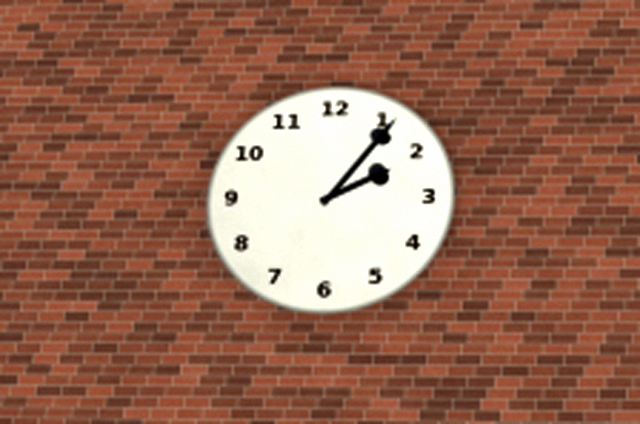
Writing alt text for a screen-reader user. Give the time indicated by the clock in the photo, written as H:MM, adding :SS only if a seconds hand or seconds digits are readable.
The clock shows 2:06
